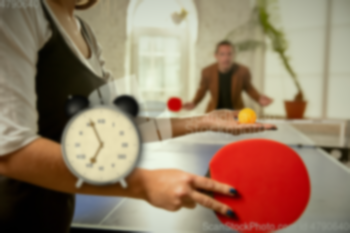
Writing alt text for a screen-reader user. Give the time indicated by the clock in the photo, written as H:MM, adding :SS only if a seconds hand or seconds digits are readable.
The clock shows 6:56
